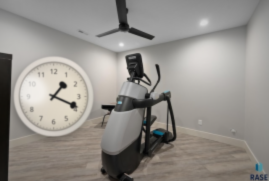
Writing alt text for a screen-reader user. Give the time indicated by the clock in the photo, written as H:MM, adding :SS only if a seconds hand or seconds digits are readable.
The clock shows 1:19
